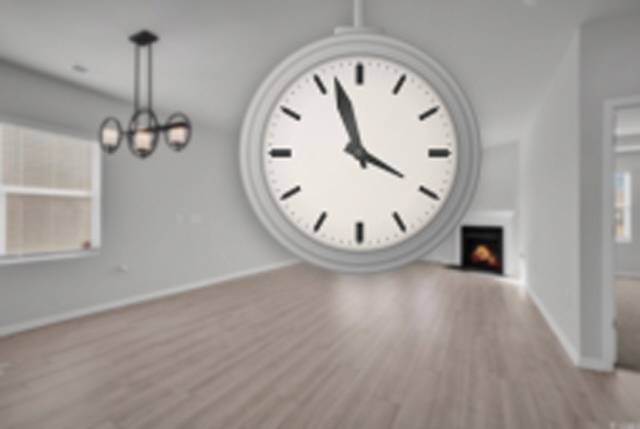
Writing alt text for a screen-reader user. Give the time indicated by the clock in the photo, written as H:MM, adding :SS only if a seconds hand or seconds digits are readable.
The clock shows 3:57
